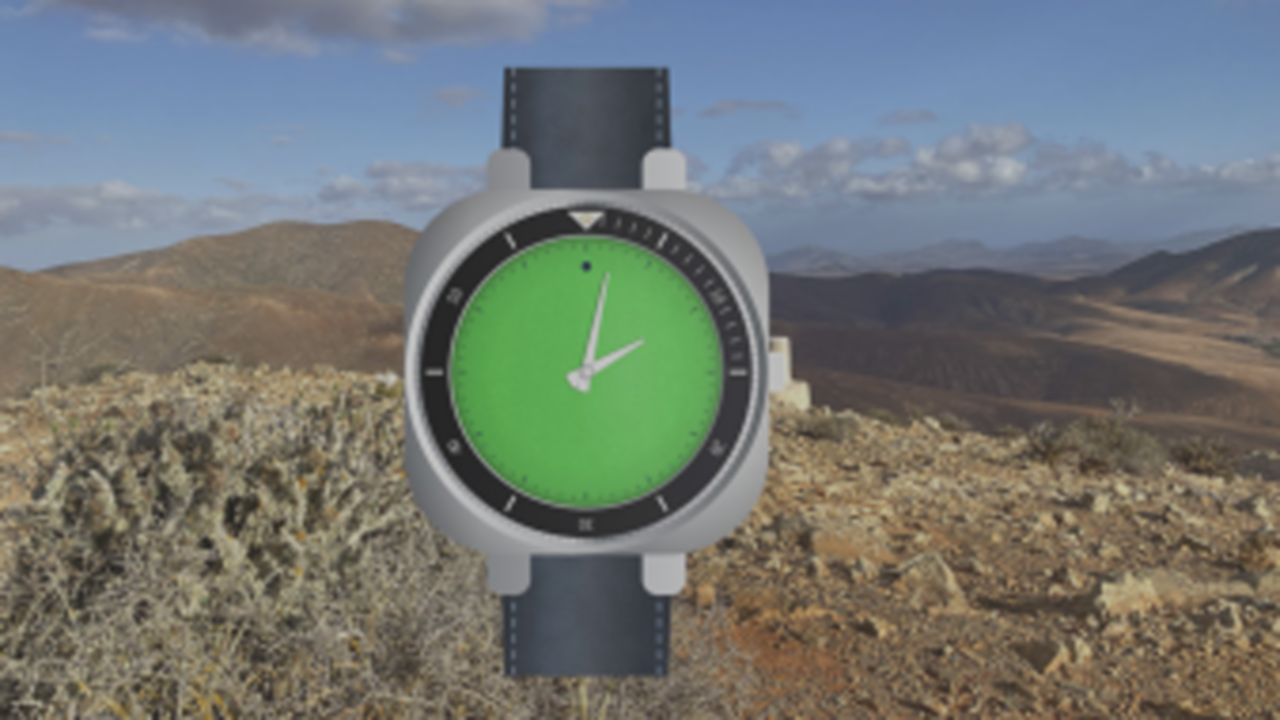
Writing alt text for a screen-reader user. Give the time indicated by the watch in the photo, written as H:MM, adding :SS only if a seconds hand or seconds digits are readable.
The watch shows 2:02
